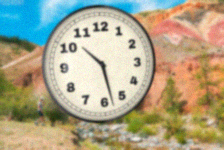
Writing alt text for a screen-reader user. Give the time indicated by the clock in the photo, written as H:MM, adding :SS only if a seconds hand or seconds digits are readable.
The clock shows 10:28
